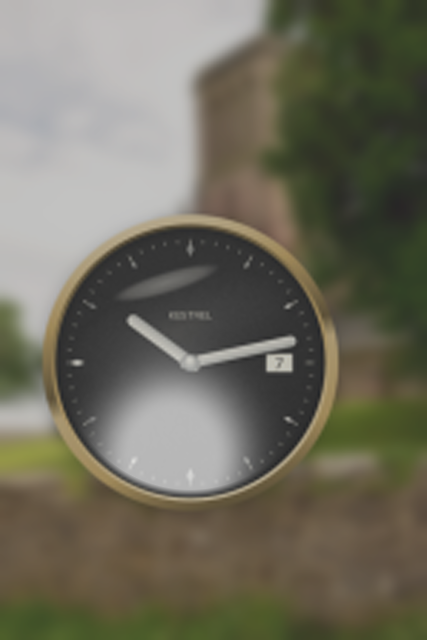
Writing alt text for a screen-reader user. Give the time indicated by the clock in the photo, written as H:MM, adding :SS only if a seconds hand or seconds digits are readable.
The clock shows 10:13
